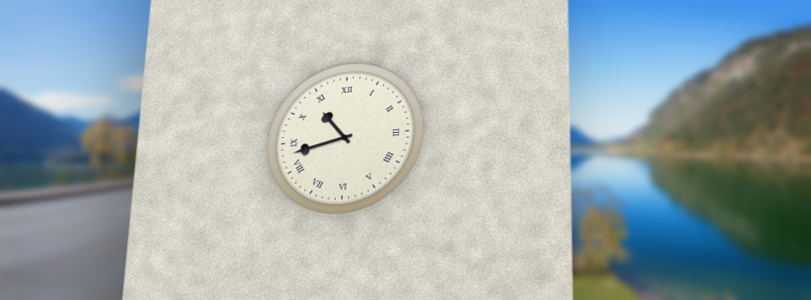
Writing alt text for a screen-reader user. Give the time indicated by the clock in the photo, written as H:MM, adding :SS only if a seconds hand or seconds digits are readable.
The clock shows 10:43
